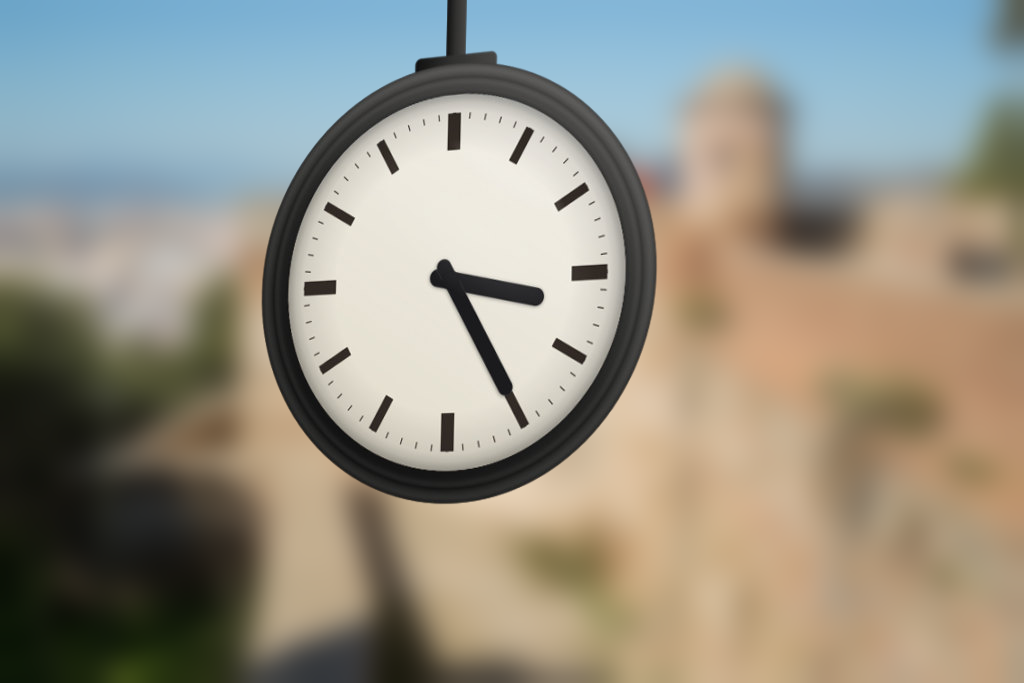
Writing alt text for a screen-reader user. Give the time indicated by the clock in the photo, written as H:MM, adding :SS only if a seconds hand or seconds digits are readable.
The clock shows 3:25
